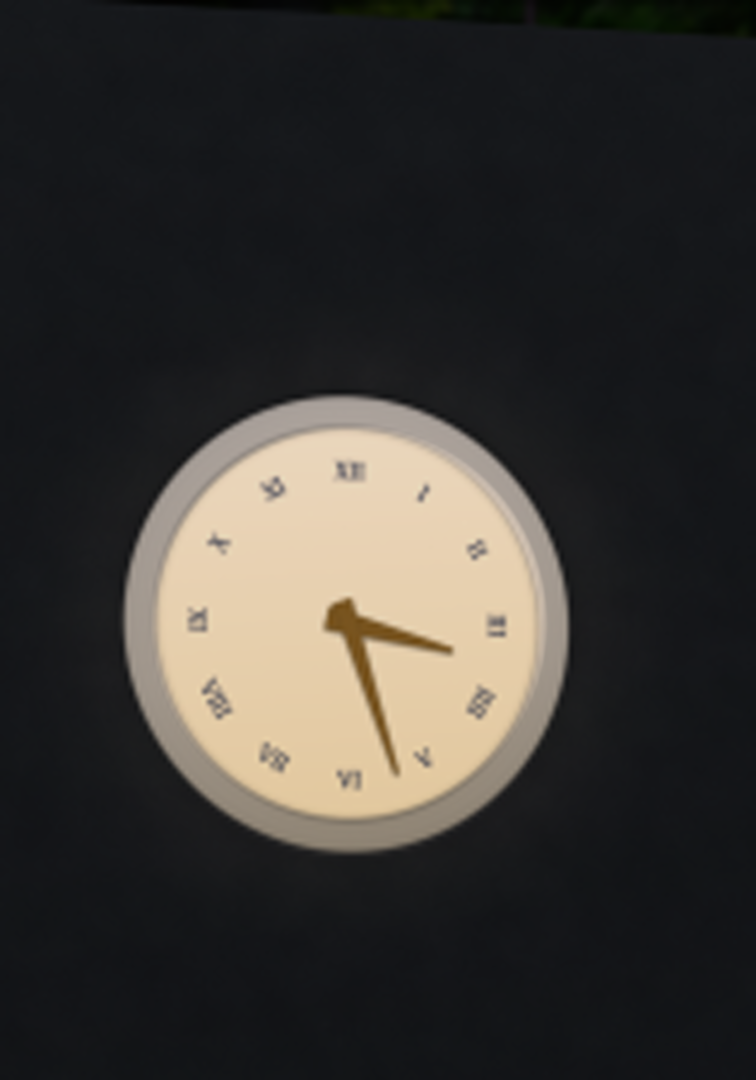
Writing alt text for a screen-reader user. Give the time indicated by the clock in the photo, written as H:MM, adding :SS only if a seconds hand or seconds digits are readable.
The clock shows 3:27
